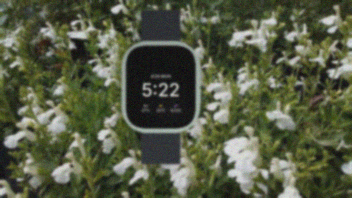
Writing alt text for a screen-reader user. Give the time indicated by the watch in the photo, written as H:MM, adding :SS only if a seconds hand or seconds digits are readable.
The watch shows 5:22
